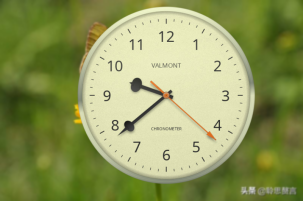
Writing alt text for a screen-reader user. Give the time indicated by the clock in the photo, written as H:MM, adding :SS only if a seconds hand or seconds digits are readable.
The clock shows 9:38:22
